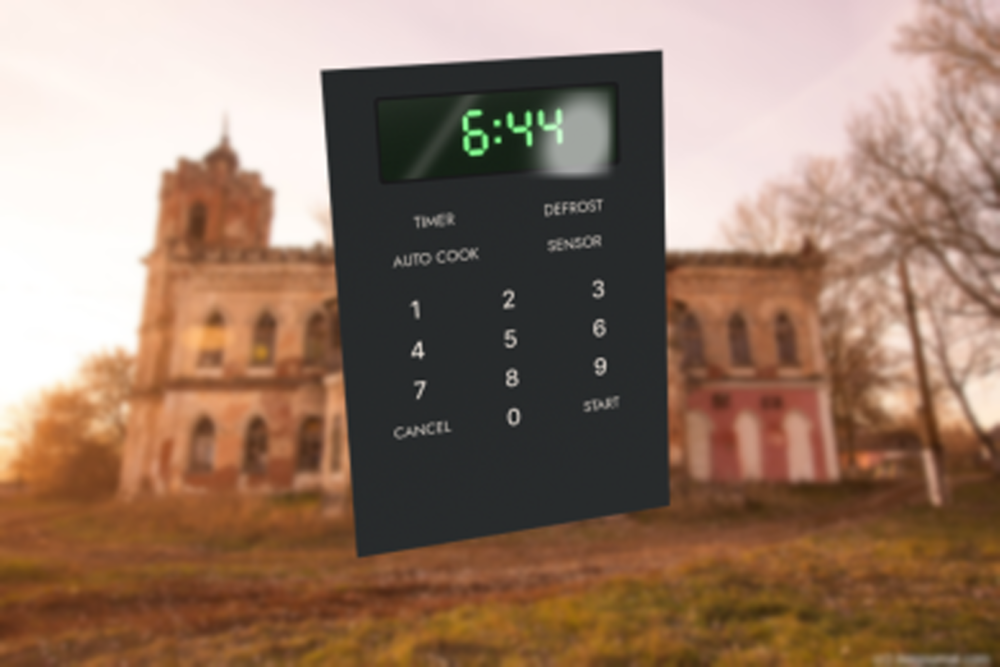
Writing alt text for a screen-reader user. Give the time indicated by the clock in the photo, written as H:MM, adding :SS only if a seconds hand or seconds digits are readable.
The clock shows 6:44
